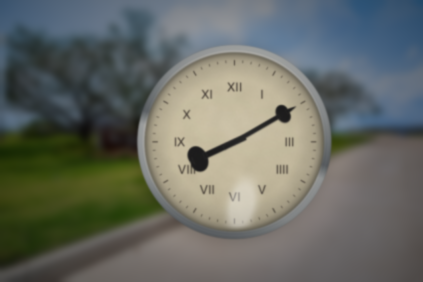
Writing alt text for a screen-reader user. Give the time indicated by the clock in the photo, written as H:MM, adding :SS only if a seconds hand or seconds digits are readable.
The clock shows 8:10
